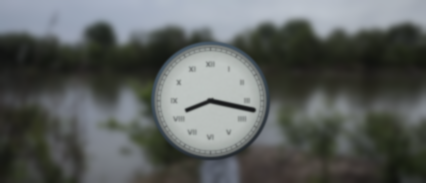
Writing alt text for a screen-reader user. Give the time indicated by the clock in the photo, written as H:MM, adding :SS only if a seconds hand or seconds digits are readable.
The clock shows 8:17
